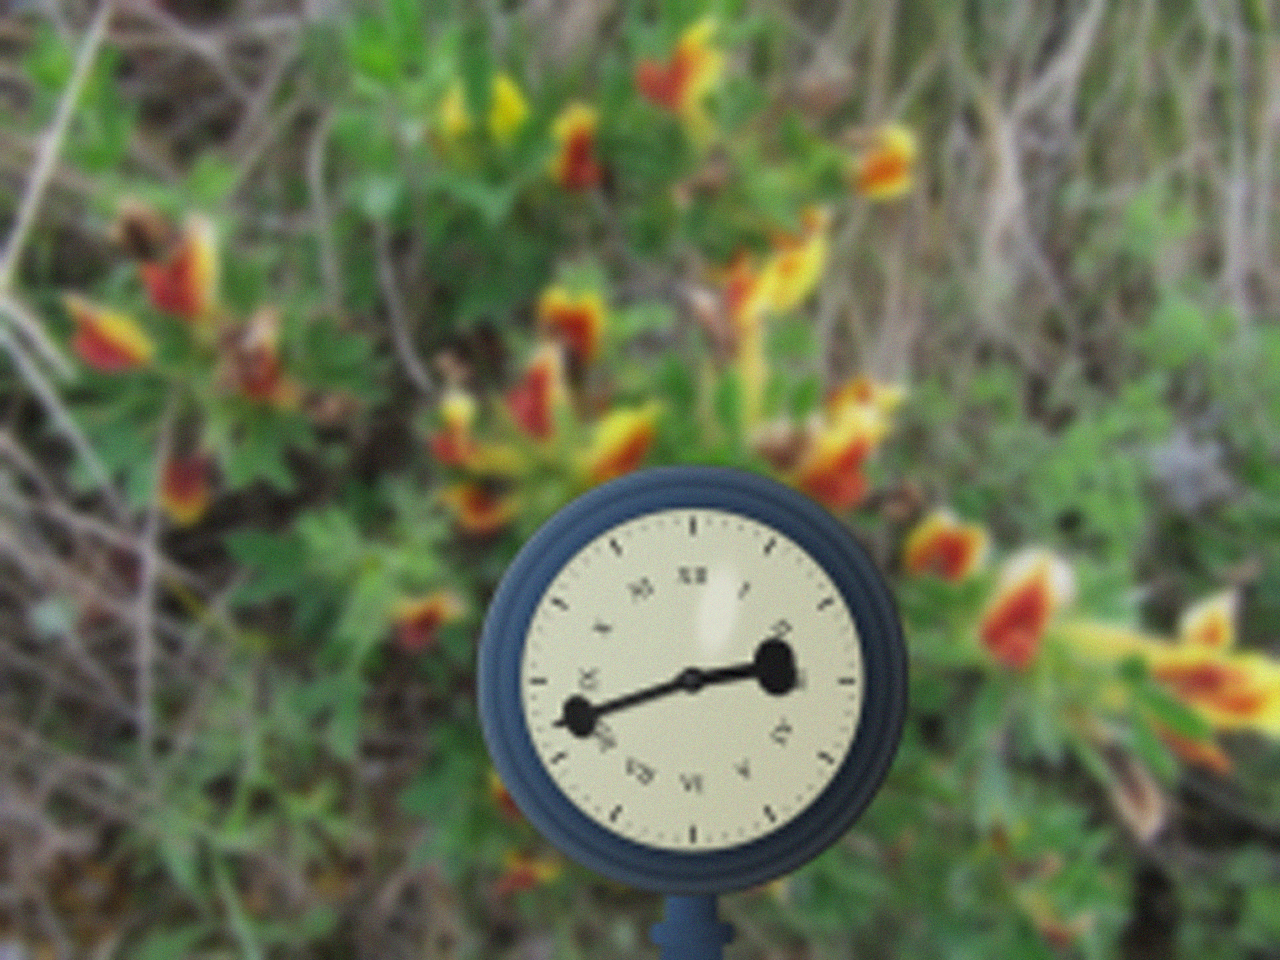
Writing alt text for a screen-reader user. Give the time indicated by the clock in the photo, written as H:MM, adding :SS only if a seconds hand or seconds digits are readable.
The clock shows 2:42
